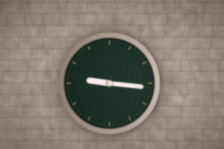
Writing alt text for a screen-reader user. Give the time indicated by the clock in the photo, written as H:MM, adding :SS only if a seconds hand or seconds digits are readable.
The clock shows 9:16
